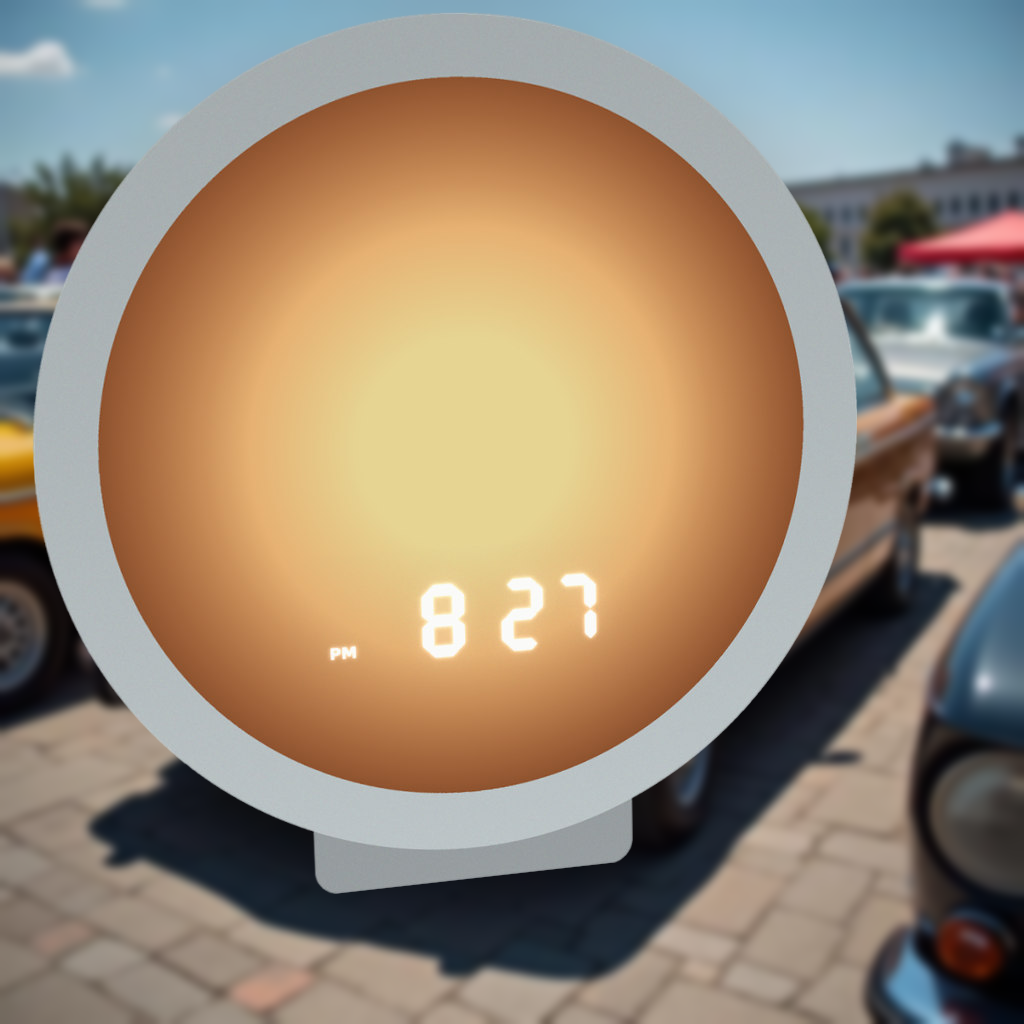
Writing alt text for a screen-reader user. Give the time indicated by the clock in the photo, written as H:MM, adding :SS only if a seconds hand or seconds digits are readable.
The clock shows 8:27
